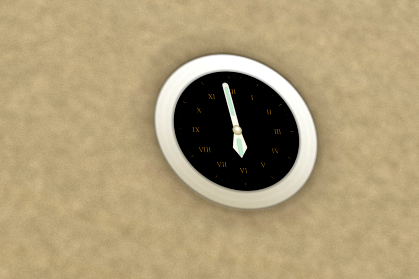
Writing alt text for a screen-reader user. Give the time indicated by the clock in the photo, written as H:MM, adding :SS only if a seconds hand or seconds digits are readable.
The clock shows 5:59
